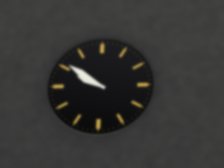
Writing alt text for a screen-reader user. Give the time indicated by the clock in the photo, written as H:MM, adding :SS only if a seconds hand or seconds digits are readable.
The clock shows 9:51
